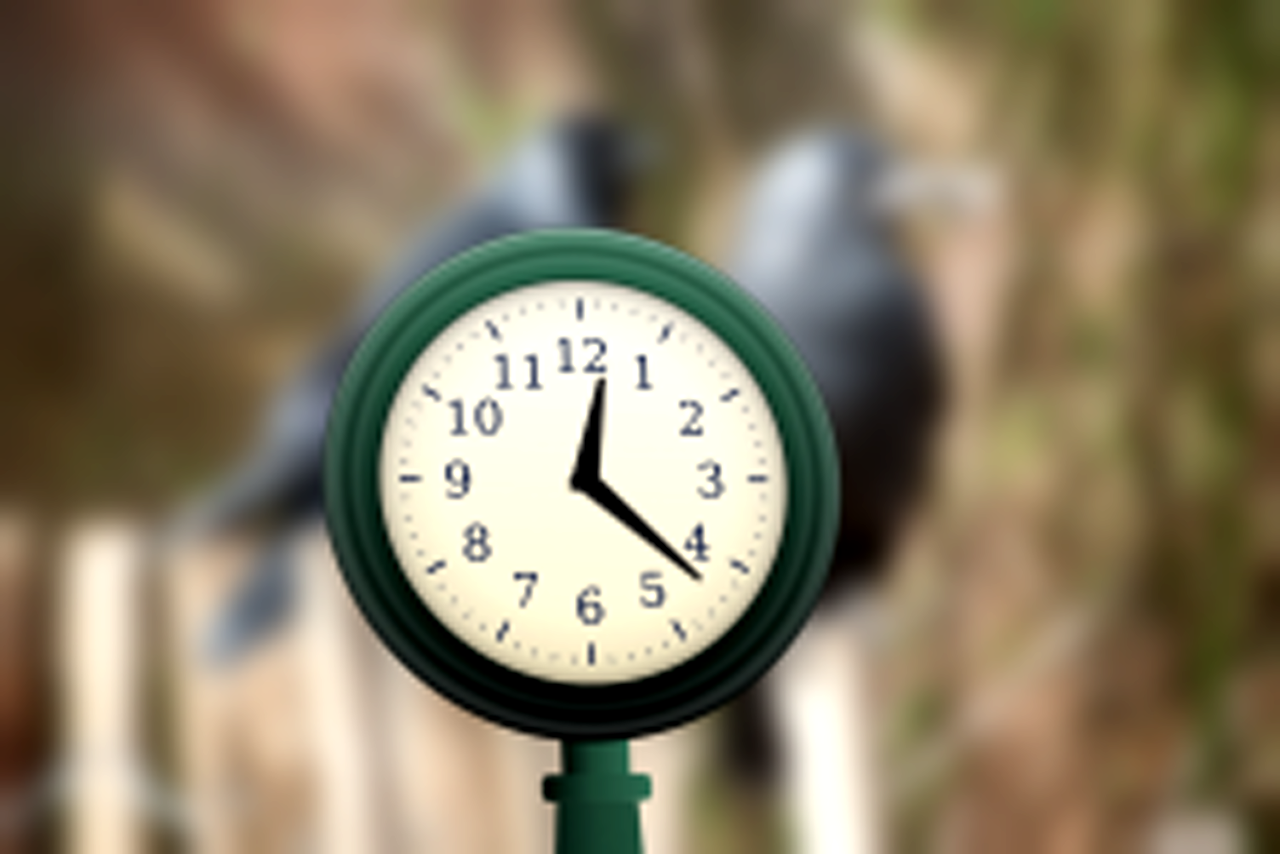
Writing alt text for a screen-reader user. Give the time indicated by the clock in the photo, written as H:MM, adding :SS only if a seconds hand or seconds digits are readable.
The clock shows 12:22
